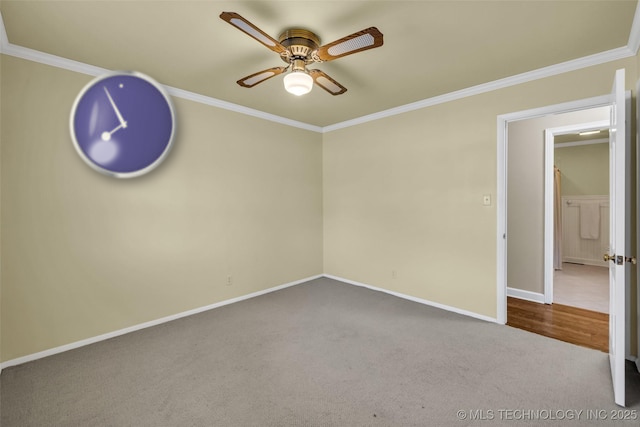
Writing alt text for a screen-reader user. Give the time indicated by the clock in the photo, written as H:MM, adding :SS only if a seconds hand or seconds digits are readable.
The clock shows 7:56
